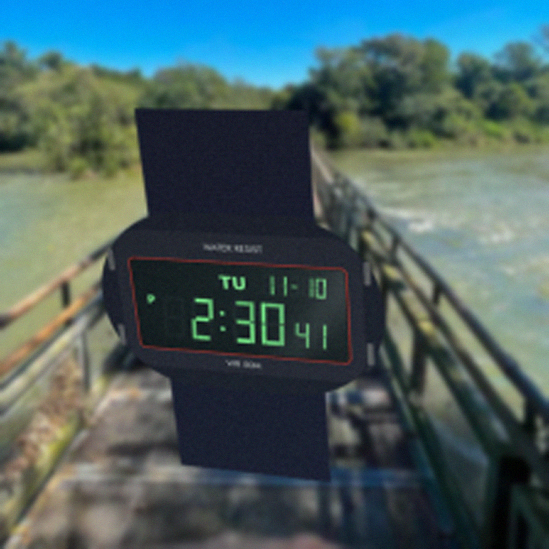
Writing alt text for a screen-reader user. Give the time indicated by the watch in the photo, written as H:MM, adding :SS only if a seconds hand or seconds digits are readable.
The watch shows 2:30:41
